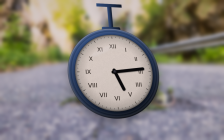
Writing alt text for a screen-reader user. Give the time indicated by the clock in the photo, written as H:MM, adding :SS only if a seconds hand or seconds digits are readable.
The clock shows 5:14
